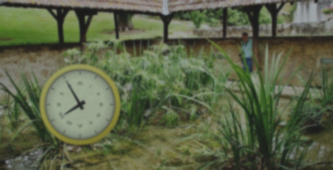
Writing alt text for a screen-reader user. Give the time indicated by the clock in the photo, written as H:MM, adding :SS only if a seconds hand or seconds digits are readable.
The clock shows 7:55
